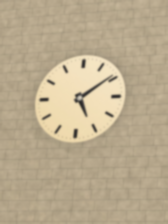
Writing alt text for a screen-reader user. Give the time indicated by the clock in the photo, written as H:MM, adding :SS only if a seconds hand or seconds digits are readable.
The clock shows 5:09
